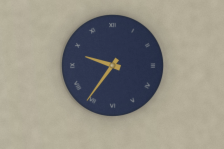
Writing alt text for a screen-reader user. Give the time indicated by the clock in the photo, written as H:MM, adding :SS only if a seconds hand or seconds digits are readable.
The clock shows 9:36
